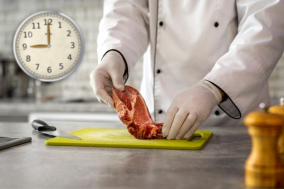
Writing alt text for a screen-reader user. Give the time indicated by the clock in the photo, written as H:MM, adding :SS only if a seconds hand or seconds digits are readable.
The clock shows 9:00
